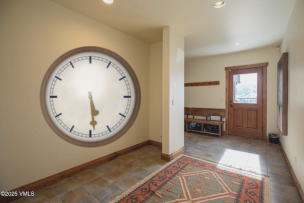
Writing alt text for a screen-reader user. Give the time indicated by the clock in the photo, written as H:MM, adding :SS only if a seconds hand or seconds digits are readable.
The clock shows 5:29
